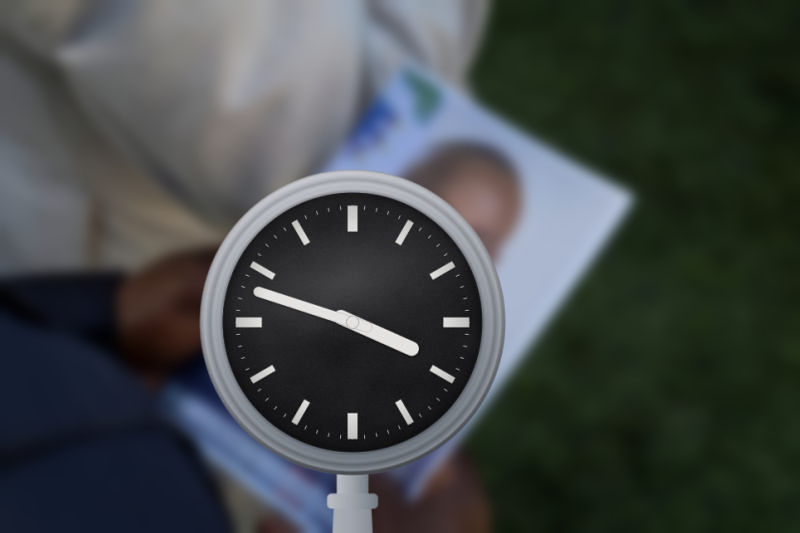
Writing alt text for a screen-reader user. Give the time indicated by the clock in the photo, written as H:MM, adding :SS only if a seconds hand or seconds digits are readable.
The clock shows 3:48
